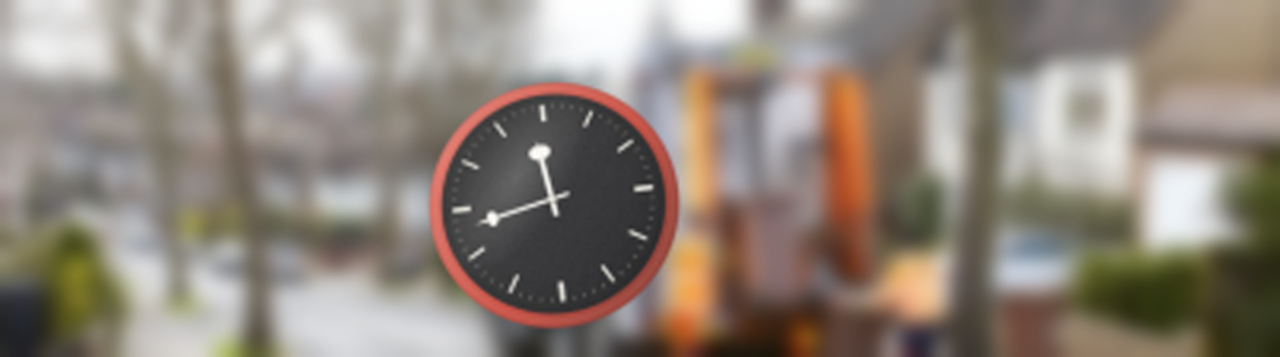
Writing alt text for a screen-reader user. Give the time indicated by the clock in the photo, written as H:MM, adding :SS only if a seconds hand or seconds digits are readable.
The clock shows 11:43
